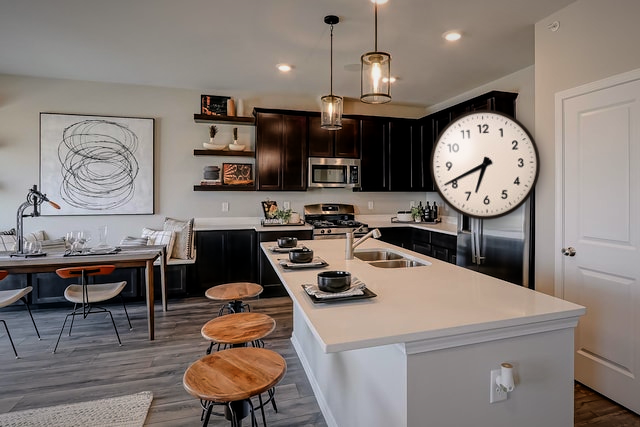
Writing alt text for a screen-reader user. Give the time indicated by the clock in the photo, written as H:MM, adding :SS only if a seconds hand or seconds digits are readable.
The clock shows 6:41
